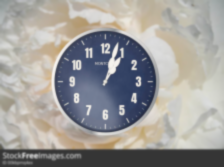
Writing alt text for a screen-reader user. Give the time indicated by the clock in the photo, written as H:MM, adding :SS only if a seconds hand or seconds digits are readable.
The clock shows 1:03
